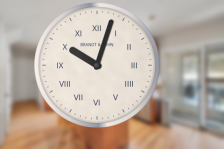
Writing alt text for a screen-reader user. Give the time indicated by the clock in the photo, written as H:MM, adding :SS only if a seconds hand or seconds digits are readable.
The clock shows 10:03
